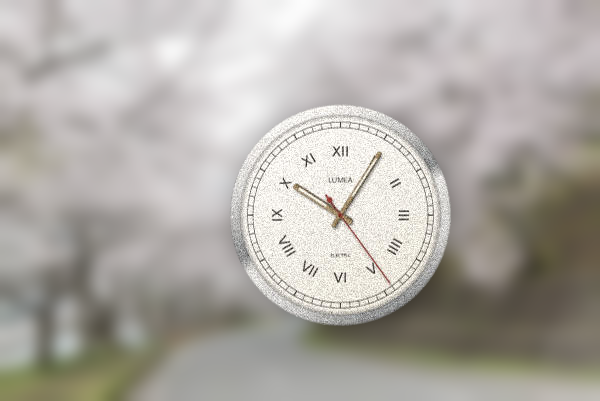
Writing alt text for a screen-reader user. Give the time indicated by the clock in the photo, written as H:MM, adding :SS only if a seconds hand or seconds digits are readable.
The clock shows 10:05:24
